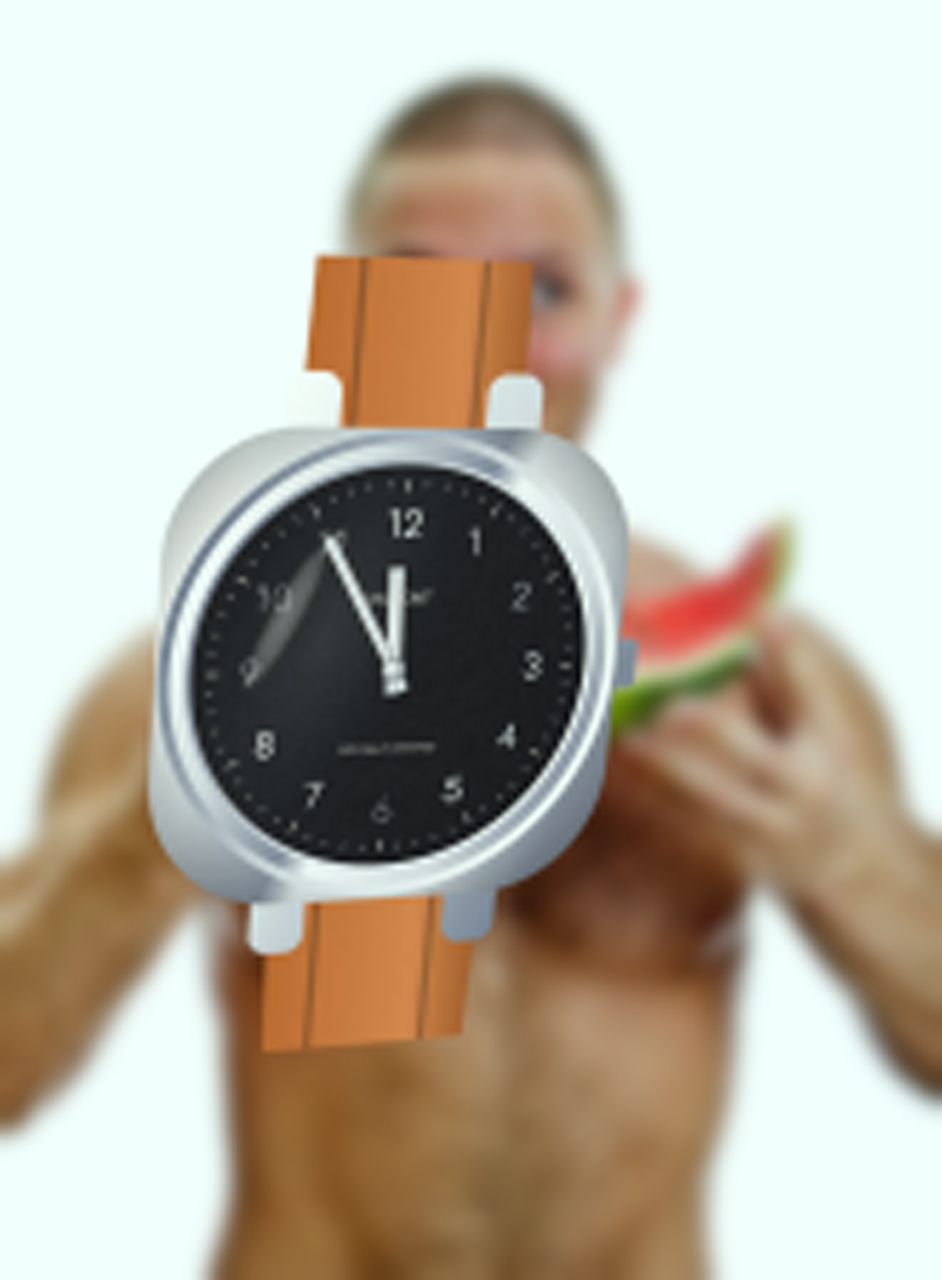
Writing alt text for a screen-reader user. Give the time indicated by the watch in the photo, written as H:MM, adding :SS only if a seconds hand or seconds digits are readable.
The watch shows 11:55
